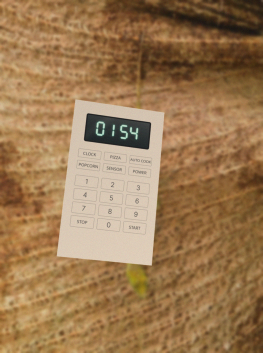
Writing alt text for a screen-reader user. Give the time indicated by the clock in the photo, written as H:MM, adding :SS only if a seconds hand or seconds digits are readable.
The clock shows 1:54
